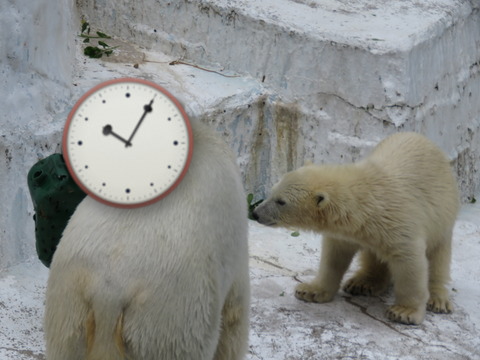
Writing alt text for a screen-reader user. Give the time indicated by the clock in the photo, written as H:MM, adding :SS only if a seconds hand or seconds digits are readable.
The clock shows 10:05
